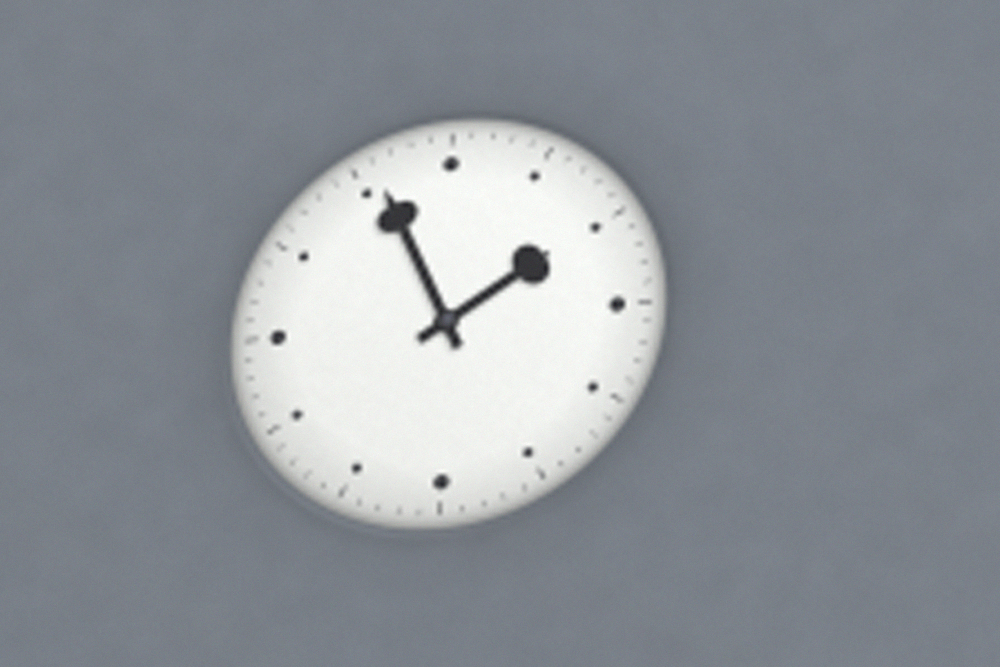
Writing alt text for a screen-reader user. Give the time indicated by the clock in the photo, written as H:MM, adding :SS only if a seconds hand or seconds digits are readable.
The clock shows 1:56
